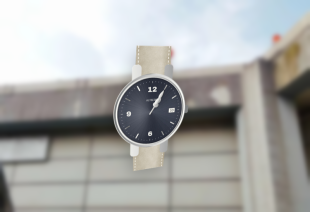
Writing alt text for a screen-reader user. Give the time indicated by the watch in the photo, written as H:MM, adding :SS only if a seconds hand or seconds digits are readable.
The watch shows 1:05
